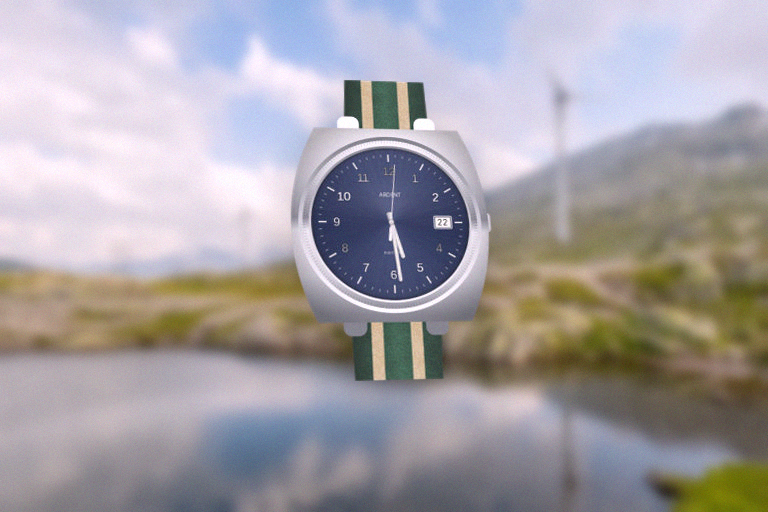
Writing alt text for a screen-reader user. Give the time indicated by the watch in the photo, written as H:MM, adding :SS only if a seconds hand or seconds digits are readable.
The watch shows 5:29:01
